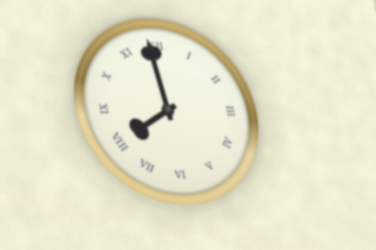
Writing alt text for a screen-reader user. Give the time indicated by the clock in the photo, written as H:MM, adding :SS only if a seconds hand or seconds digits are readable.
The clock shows 7:59
